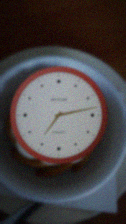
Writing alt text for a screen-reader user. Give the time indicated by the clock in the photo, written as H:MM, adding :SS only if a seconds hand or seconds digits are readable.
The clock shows 7:13
